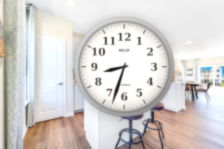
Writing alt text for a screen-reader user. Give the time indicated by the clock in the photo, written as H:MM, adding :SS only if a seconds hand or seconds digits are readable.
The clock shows 8:33
